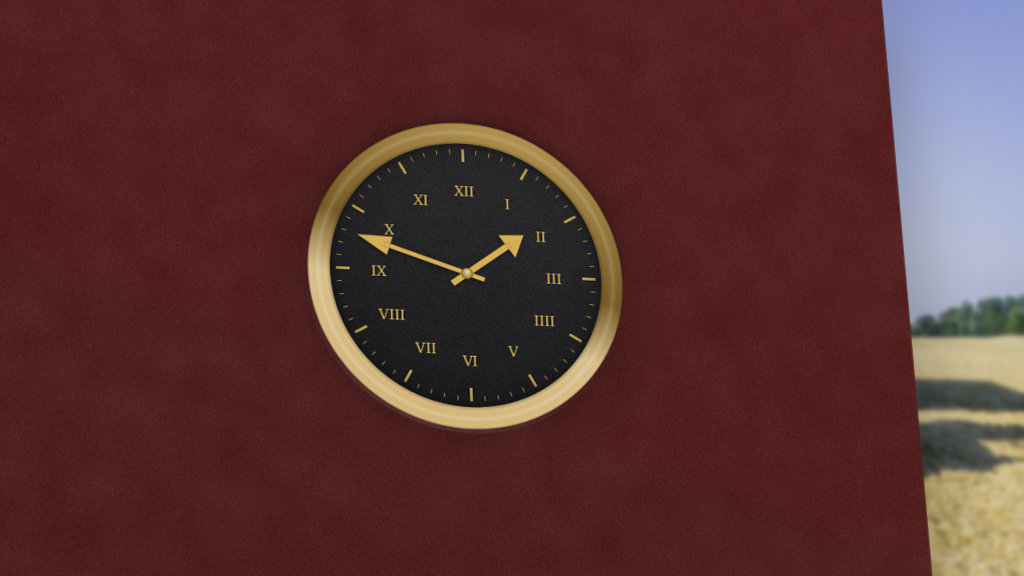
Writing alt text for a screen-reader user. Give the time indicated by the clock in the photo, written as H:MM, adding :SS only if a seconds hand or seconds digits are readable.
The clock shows 1:48
